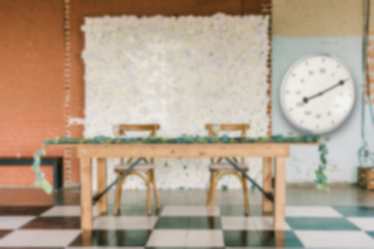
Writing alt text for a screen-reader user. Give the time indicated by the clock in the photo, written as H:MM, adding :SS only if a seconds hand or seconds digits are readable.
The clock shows 8:10
